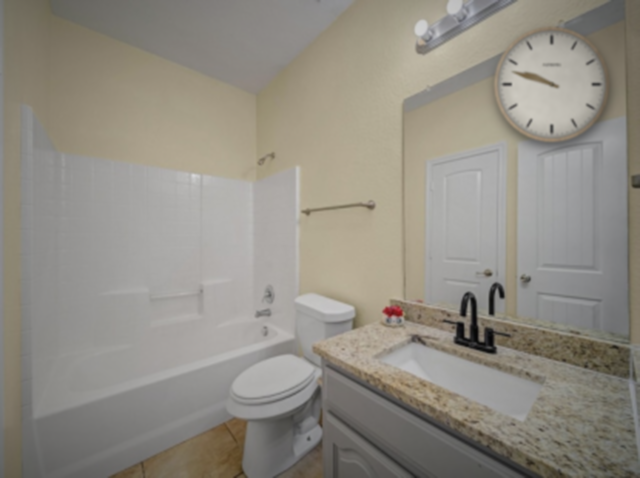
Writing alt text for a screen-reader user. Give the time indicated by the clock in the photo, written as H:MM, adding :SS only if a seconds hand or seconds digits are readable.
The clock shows 9:48
